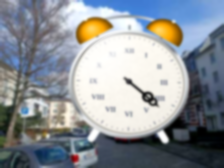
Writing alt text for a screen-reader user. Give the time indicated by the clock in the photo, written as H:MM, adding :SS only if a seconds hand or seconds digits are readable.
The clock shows 4:22
